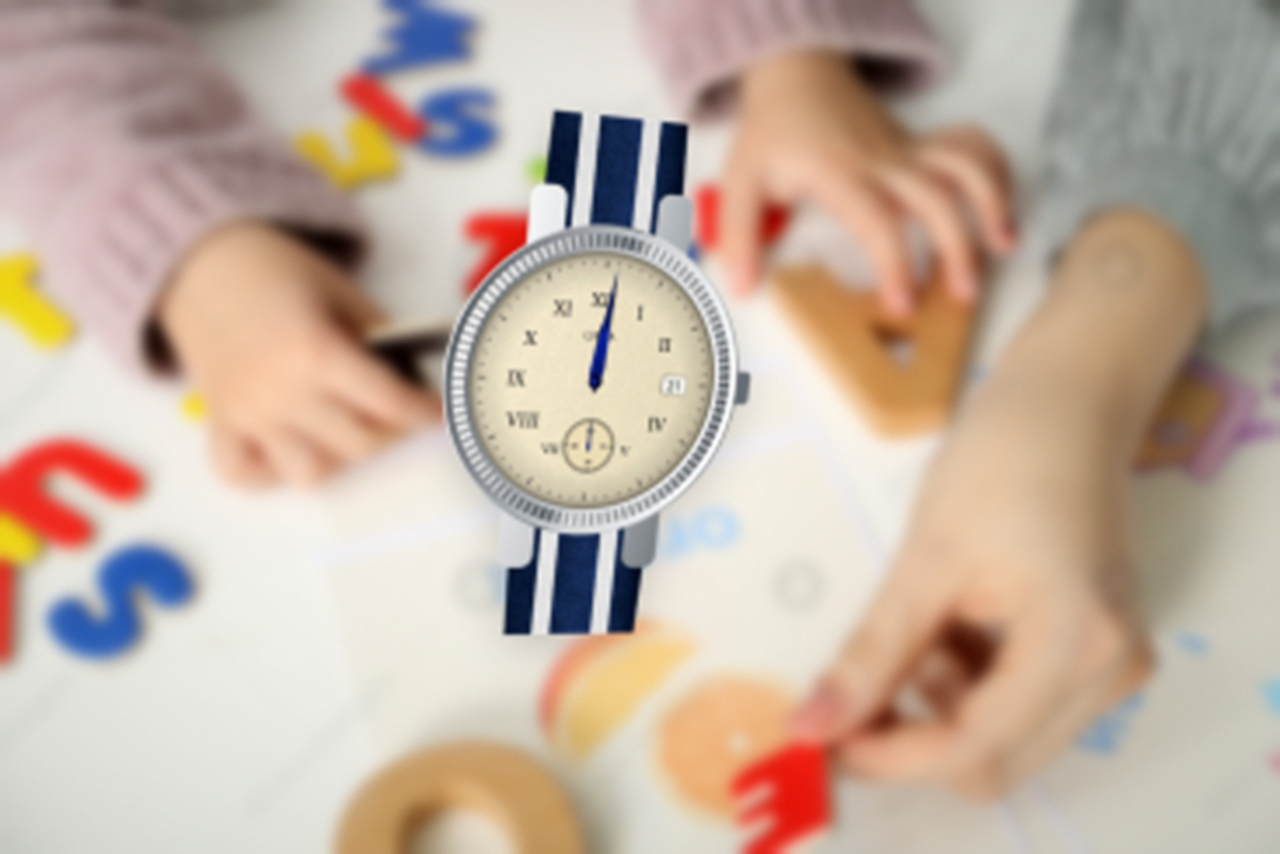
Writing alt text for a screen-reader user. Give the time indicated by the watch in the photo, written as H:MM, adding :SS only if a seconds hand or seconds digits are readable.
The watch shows 12:01
